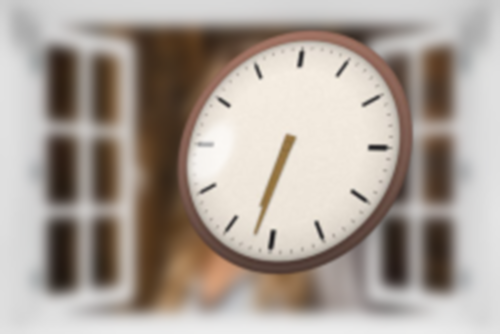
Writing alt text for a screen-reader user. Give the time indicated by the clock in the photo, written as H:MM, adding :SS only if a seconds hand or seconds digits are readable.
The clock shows 6:32
